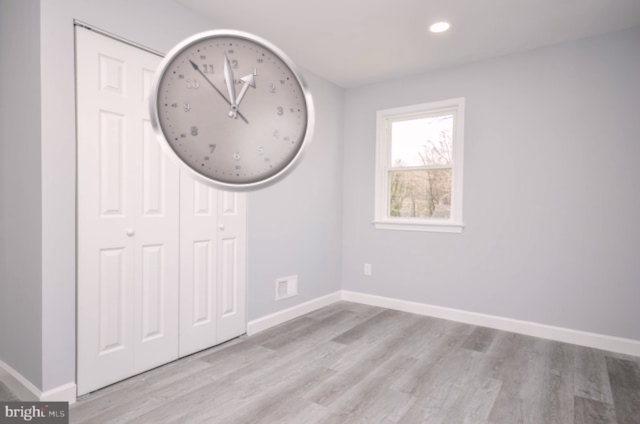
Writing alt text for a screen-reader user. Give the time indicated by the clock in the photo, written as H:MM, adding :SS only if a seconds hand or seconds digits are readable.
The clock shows 12:58:53
